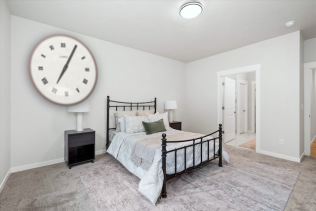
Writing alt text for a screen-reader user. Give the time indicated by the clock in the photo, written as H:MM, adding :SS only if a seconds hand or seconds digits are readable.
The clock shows 7:05
